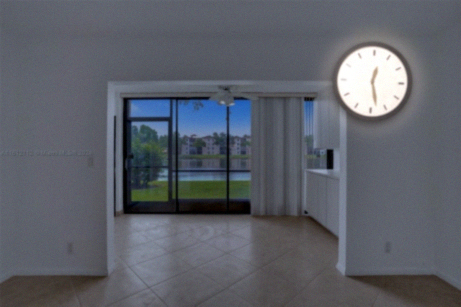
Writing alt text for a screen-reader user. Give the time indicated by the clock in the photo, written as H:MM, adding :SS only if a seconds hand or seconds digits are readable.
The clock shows 12:28
